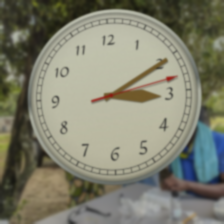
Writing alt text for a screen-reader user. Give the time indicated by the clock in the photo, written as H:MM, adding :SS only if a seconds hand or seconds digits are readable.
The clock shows 3:10:13
